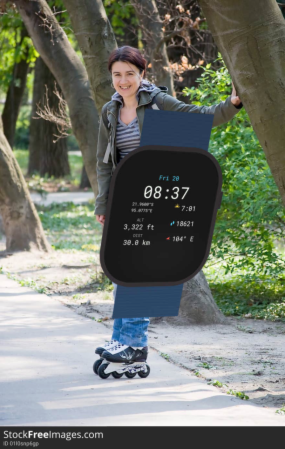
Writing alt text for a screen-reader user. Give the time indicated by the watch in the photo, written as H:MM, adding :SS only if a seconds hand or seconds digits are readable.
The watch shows 8:37
